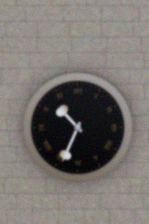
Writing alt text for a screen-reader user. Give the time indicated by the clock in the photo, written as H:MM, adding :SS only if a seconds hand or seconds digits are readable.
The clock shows 10:34
